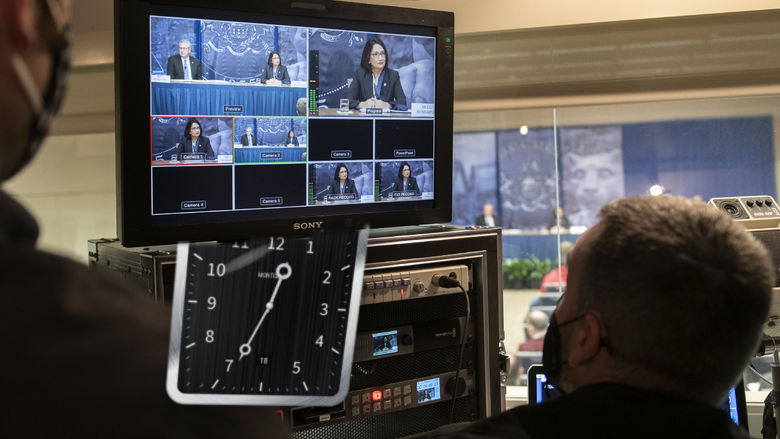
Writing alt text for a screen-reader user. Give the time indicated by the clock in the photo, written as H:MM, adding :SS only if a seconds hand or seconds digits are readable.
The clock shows 12:34
